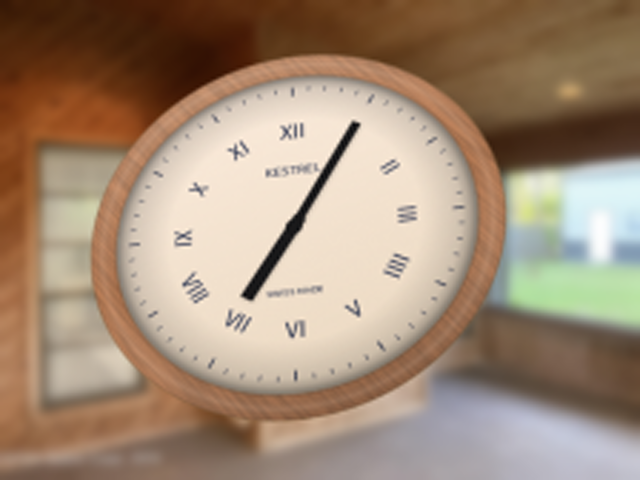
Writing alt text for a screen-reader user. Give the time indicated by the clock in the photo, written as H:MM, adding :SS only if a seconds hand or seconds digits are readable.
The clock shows 7:05
